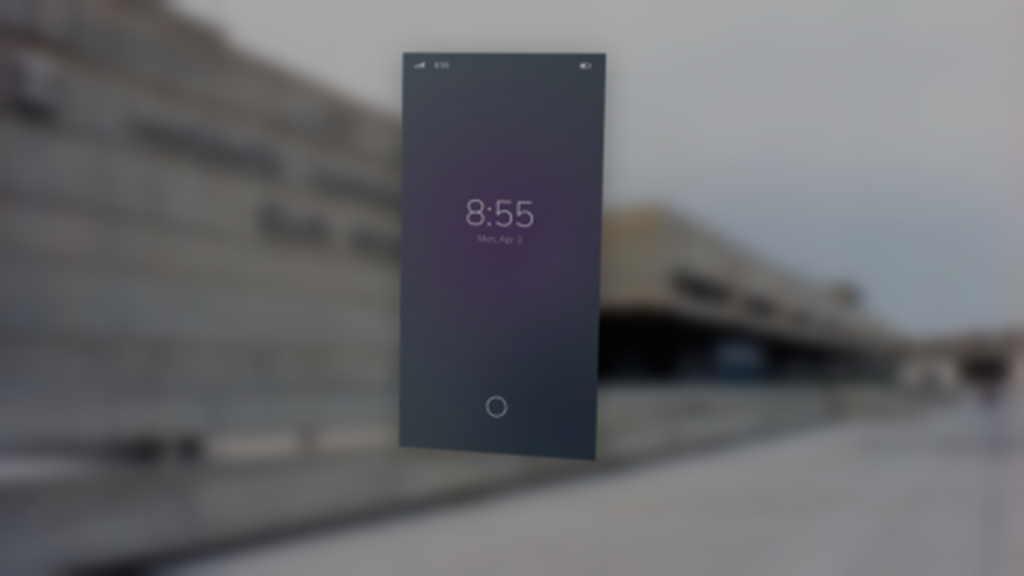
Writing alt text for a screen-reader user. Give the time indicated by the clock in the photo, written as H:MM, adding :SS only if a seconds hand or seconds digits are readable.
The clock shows 8:55
